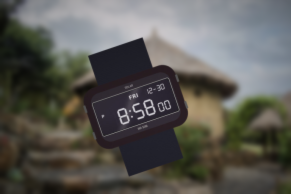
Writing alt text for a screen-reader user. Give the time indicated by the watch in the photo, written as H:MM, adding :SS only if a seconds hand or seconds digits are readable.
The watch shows 8:58:00
